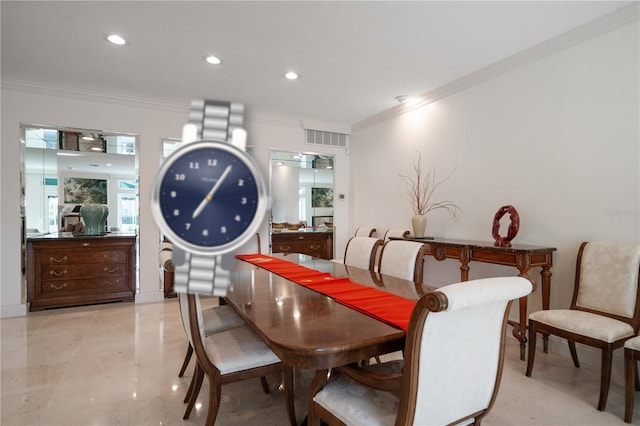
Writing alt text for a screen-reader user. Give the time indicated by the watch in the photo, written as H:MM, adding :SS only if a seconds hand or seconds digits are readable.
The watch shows 7:05
